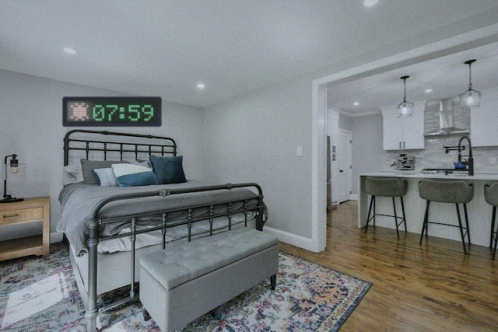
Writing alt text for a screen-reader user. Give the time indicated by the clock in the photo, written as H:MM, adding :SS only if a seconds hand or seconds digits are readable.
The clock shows 7:59
